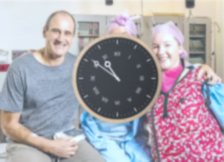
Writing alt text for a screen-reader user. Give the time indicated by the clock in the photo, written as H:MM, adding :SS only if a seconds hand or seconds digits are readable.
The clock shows 10:51
